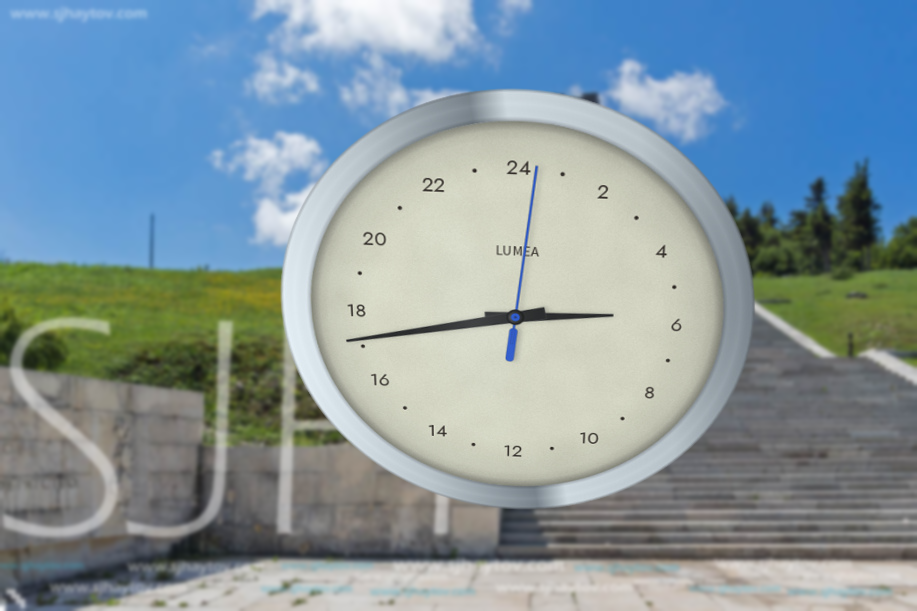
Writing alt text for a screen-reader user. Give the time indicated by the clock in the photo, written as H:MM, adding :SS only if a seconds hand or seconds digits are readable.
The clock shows 5:43:01
